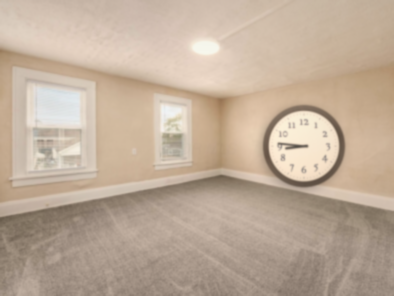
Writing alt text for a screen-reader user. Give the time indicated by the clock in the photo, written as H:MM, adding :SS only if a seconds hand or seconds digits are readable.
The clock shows 8:46
